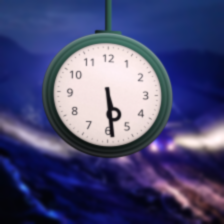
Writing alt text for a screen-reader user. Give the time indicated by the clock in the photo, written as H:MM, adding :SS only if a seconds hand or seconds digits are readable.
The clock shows 5:29
